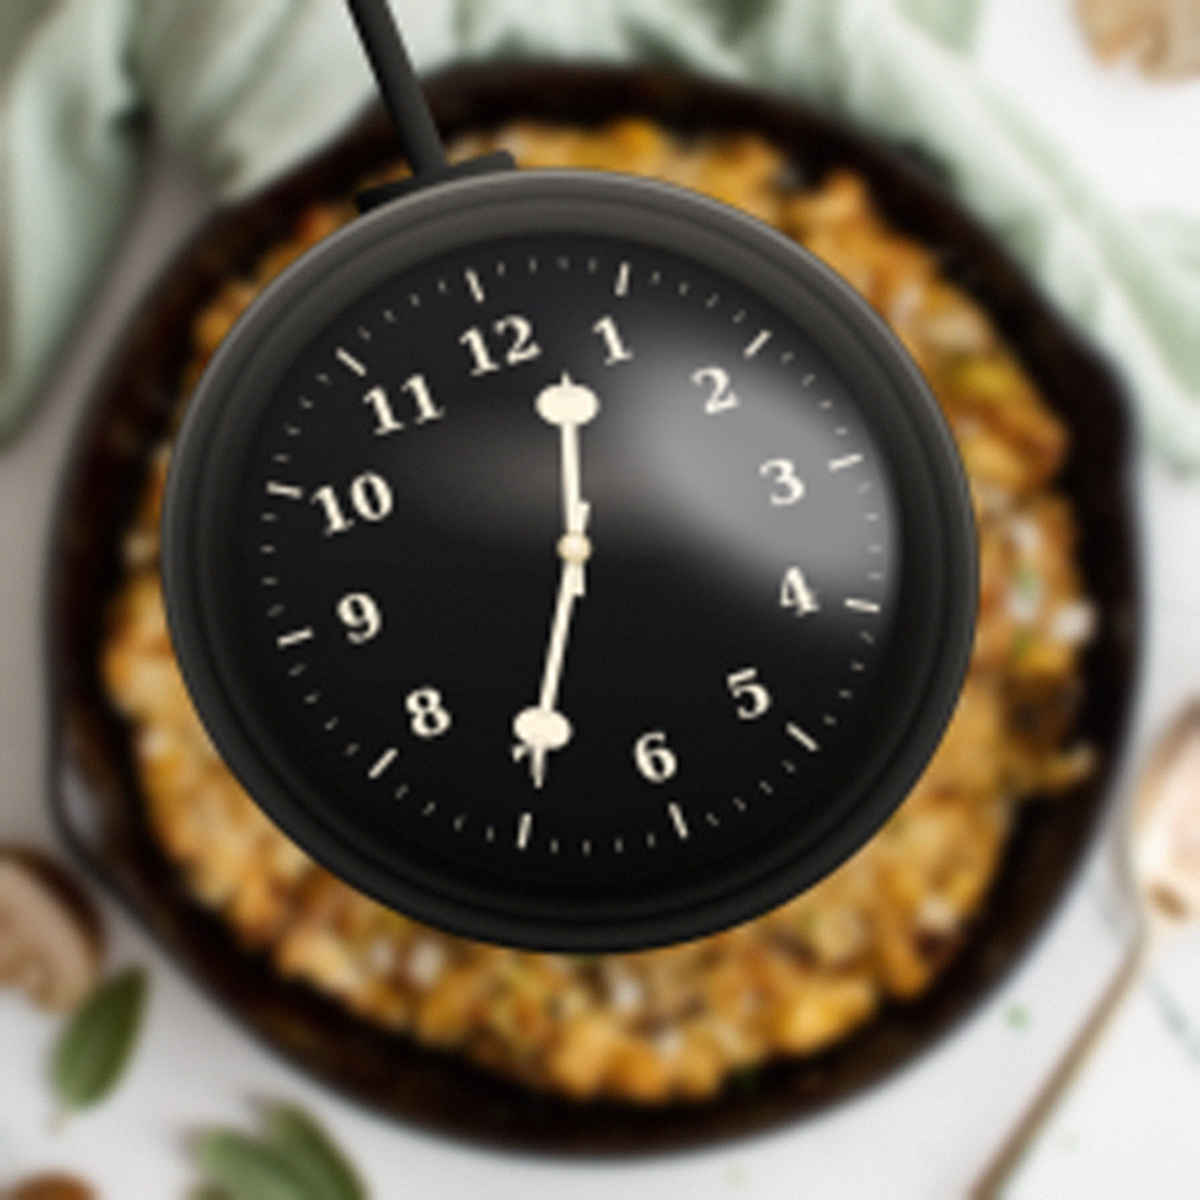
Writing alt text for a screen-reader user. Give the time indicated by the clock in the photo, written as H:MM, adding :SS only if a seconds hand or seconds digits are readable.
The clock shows 12:35
